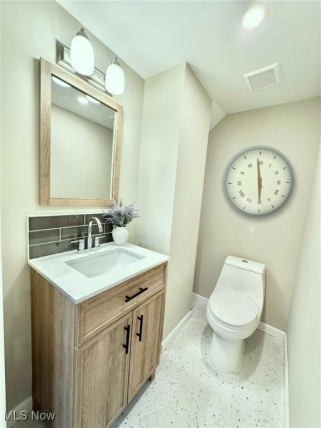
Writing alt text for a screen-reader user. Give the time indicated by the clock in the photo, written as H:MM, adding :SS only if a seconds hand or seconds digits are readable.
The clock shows 5:59
